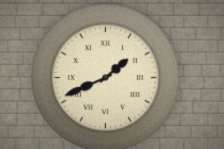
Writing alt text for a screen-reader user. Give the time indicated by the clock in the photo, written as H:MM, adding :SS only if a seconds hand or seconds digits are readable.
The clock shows 1:41
